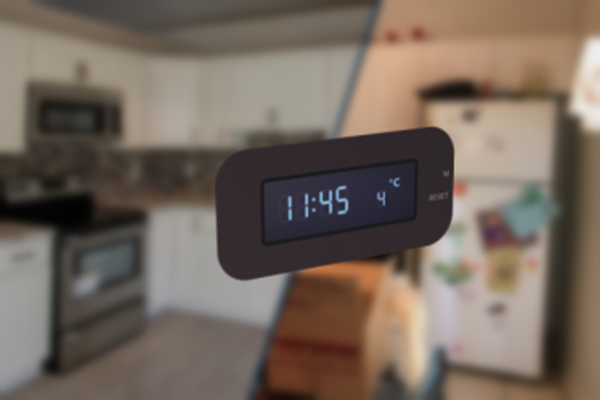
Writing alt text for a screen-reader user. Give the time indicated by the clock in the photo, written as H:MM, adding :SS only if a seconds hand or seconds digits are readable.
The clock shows 11:45
